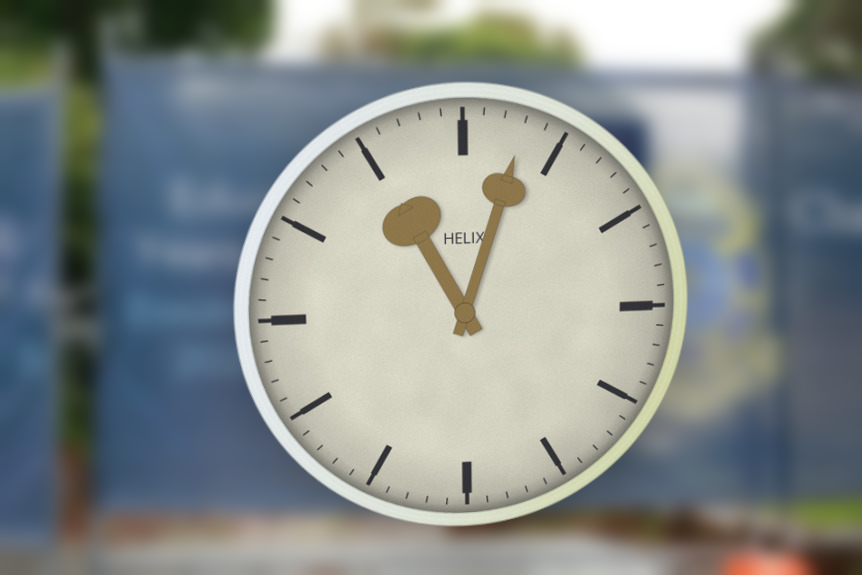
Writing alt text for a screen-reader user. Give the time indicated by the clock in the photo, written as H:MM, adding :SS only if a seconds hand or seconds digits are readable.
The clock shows 11:03
